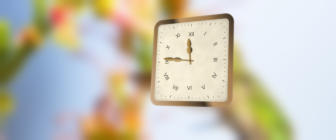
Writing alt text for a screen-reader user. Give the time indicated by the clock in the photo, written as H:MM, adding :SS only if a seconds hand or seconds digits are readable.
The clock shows 11:46
